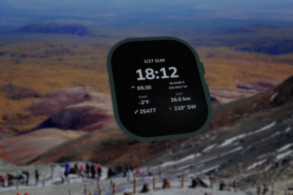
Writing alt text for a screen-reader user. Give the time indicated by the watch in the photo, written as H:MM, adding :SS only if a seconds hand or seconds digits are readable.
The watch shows 18:12
